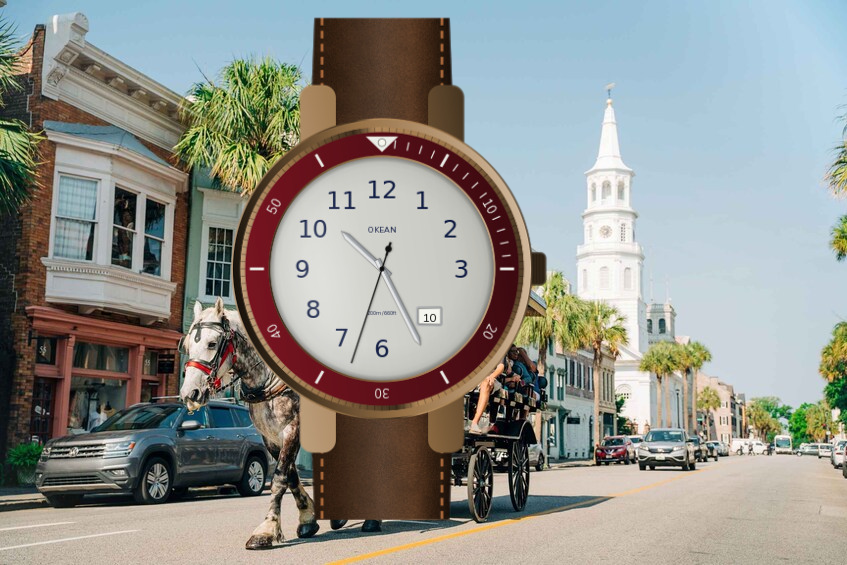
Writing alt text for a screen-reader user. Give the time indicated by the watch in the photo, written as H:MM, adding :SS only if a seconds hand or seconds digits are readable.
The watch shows 10:25:33
